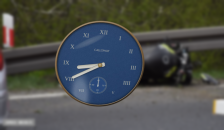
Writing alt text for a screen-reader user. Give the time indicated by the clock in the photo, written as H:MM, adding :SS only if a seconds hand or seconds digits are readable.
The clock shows 8:40
